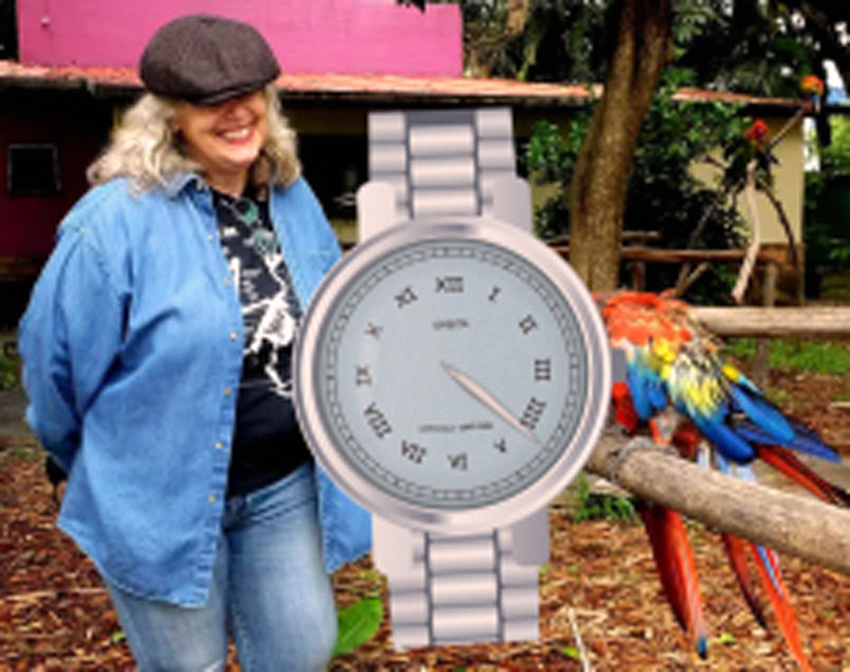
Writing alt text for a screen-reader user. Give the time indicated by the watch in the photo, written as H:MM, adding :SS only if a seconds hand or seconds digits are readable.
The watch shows 4:22
